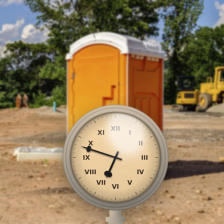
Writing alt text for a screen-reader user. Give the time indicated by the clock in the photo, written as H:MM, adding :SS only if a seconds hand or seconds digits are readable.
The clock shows 6:48
